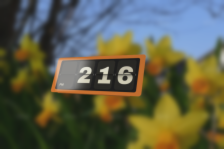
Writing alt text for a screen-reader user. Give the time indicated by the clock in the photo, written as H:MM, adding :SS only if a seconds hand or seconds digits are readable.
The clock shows 2:16
